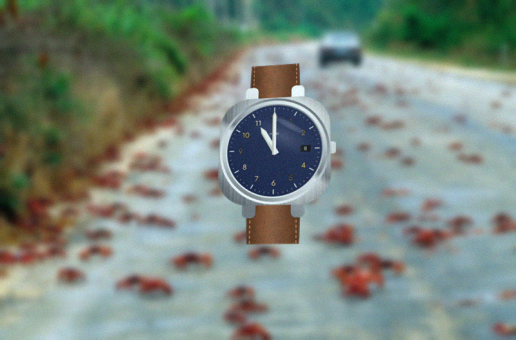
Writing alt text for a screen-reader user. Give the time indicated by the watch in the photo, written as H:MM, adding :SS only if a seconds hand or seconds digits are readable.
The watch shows 11:00
